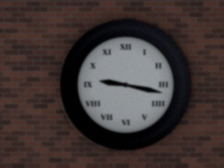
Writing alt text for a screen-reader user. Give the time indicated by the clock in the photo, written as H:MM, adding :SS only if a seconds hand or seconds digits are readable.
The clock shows 9:17
